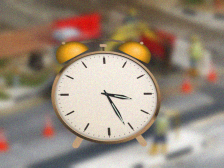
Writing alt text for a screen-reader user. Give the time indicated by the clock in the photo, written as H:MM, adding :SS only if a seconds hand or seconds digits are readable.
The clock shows 3:26
